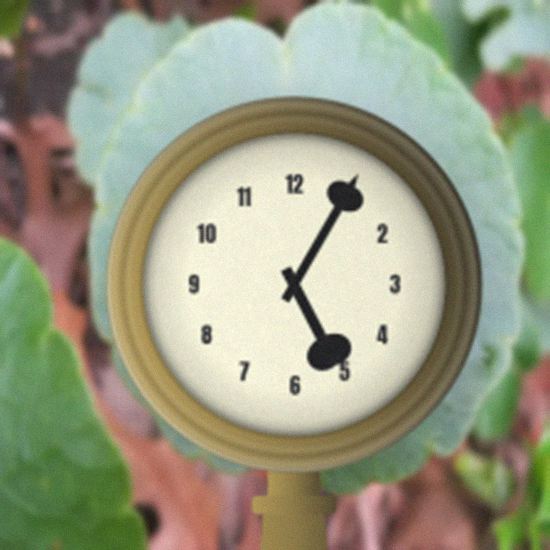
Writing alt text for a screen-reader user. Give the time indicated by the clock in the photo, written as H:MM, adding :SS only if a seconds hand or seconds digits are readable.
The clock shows 5:05
